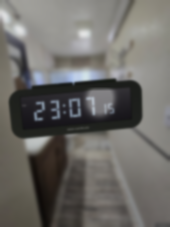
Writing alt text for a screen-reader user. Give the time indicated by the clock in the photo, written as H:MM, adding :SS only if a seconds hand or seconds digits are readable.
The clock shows 23:07
